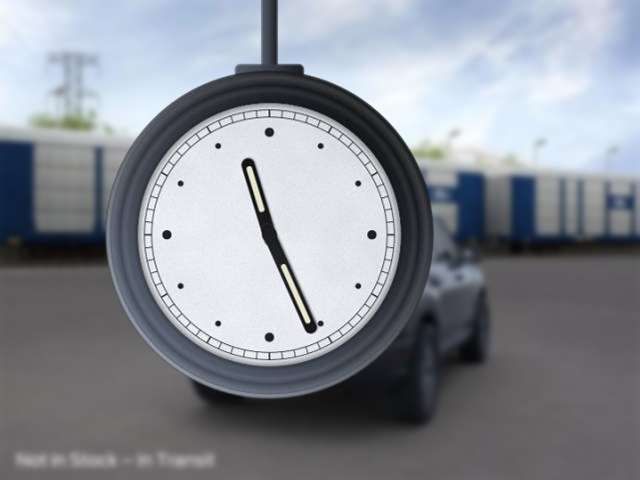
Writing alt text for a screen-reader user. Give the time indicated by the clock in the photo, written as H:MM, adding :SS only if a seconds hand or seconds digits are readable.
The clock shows 11:26
